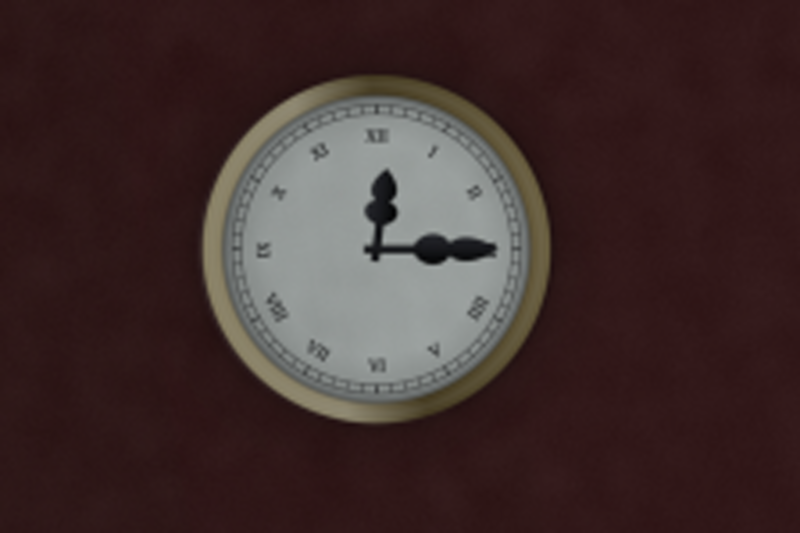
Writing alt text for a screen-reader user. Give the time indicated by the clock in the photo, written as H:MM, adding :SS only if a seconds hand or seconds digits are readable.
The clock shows 12:15
